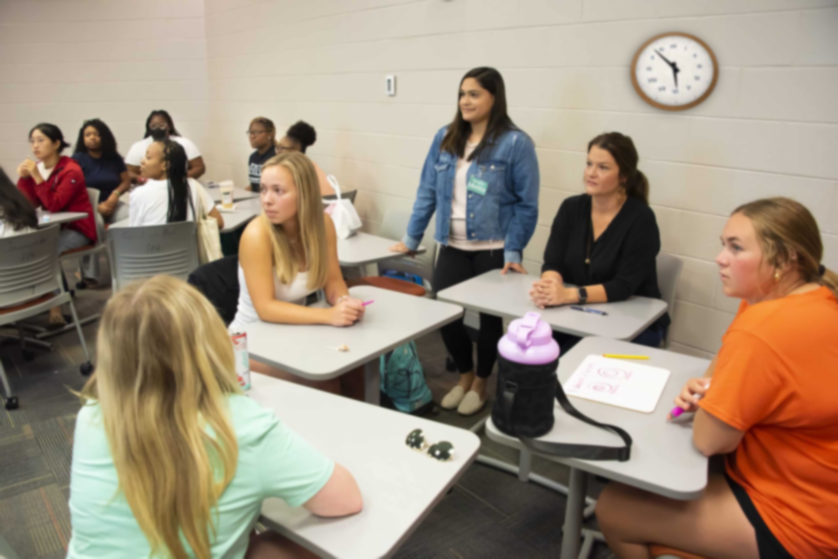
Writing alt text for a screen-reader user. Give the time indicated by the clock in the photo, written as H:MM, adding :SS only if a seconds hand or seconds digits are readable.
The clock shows 5:53
